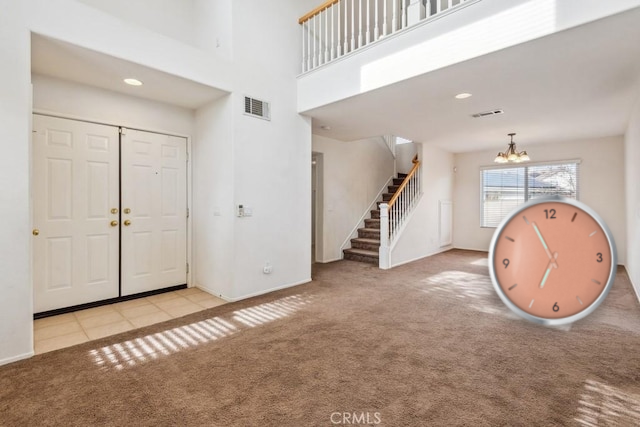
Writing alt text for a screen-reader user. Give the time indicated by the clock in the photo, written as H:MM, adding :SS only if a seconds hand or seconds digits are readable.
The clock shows 6:56
